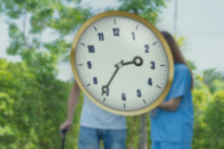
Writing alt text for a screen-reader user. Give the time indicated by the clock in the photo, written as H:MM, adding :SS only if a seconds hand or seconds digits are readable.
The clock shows 2:36
